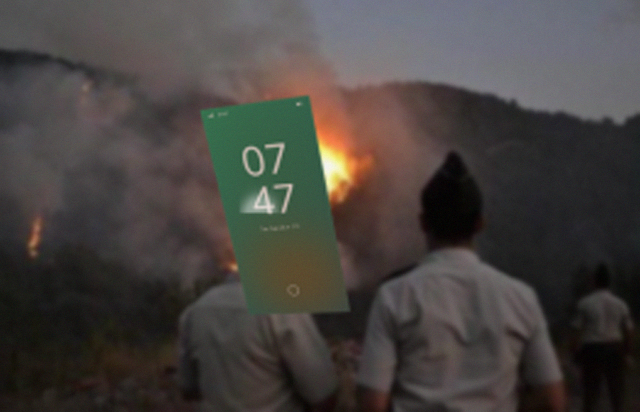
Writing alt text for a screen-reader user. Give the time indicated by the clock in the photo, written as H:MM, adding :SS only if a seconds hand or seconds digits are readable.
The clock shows 7:47
